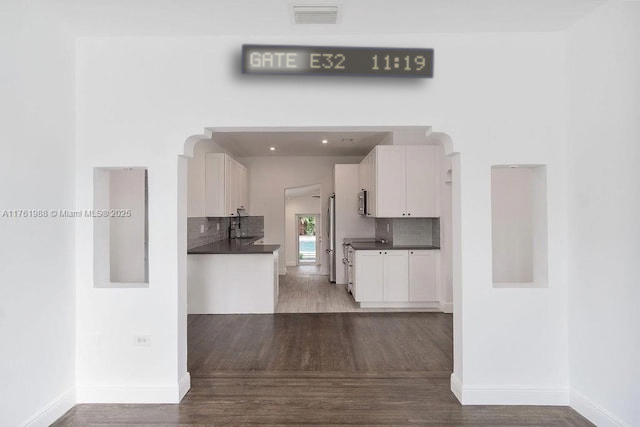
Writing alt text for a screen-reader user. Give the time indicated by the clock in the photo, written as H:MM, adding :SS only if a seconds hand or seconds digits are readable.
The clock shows 11:19
